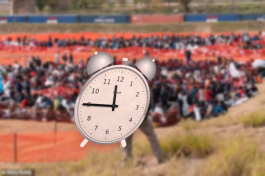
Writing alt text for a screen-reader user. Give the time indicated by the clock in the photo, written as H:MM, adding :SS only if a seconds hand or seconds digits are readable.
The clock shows 11:45
